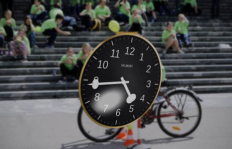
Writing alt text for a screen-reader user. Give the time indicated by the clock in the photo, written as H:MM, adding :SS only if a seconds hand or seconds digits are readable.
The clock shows 4:44
